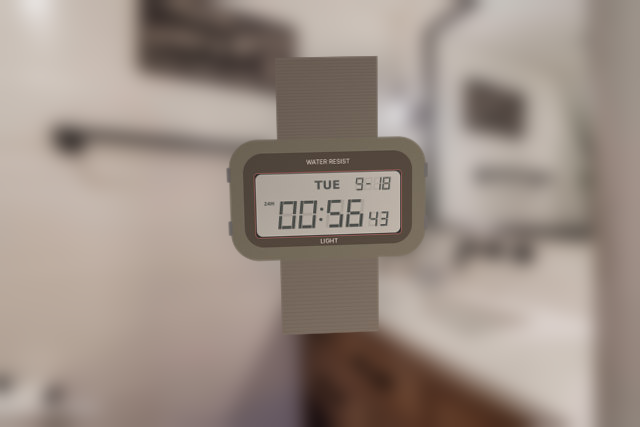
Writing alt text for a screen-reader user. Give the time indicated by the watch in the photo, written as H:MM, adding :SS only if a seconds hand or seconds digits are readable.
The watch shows 0:56:43
